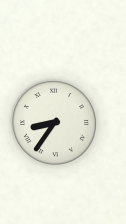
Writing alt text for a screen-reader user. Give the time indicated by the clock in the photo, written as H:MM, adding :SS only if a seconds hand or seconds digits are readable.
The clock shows 8:36
